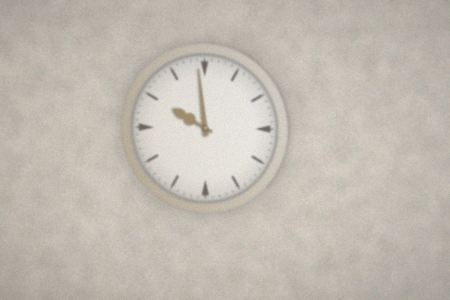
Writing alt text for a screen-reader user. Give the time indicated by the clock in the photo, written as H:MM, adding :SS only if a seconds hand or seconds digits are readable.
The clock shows 9:59
